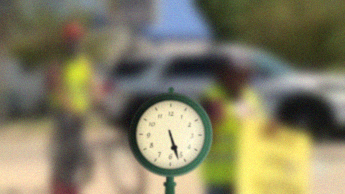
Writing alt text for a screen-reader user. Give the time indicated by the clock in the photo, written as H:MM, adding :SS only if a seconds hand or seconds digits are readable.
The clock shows 5:27
